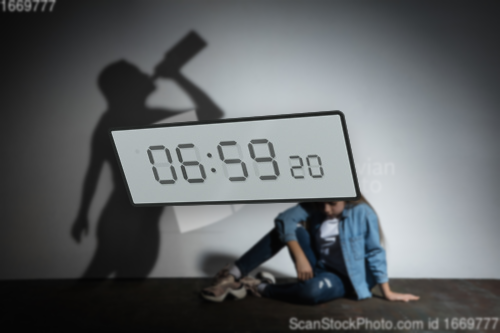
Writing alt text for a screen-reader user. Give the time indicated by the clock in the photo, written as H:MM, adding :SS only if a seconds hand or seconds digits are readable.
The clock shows 6:59:20
